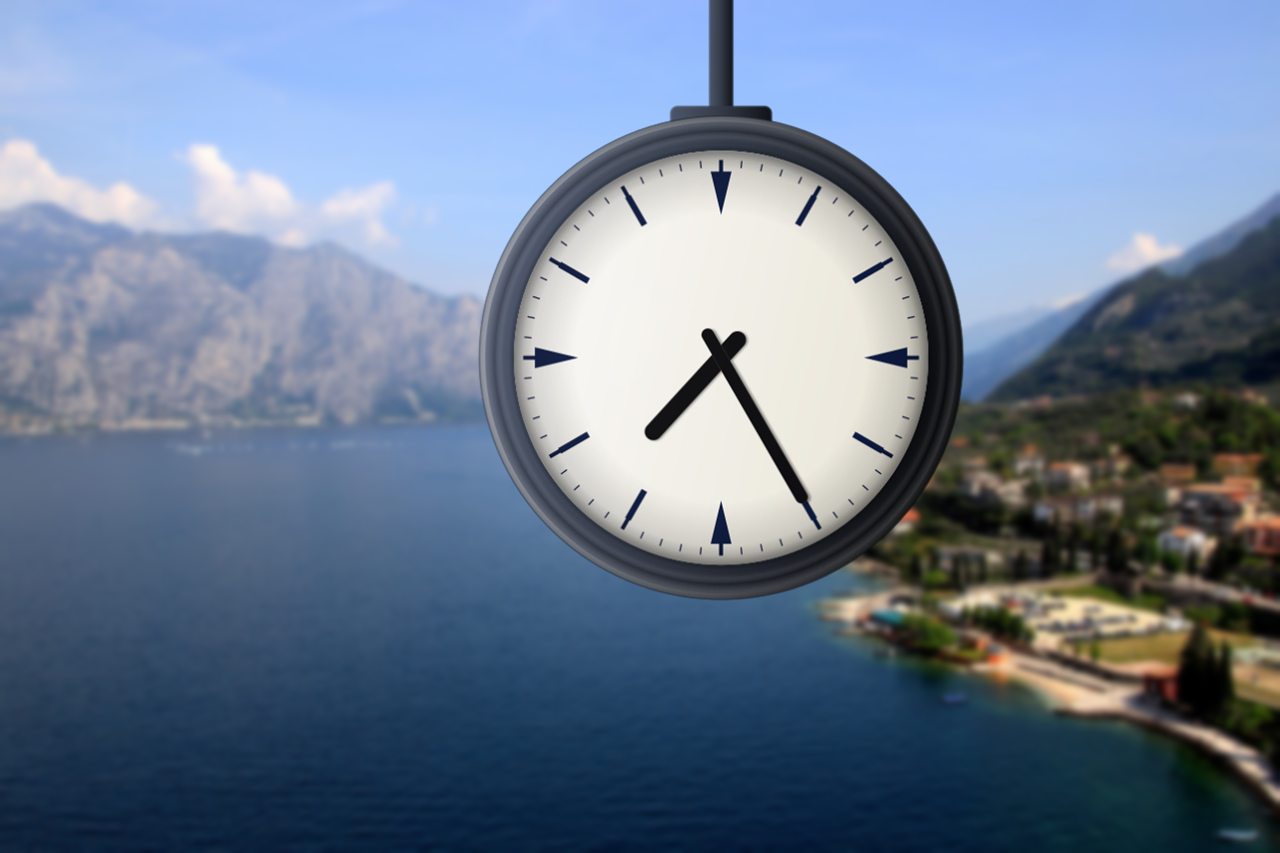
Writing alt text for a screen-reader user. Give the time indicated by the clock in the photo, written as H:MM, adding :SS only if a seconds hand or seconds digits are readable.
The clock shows 7:25
